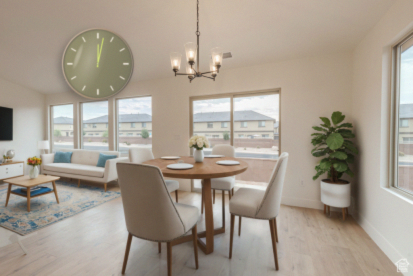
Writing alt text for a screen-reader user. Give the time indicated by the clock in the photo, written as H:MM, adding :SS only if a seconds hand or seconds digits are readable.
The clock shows 12:02
